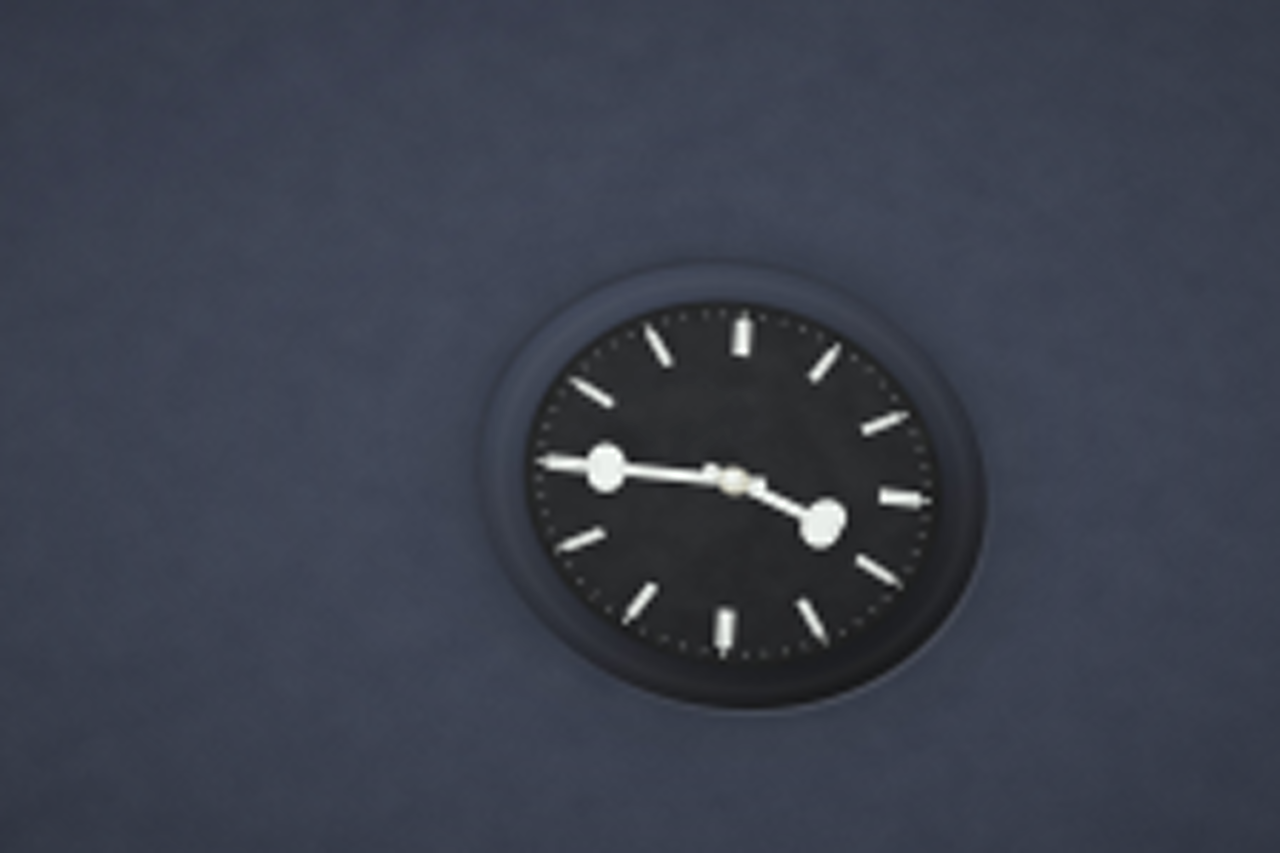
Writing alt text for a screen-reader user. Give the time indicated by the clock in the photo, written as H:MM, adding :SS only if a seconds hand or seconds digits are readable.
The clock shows 3:45
